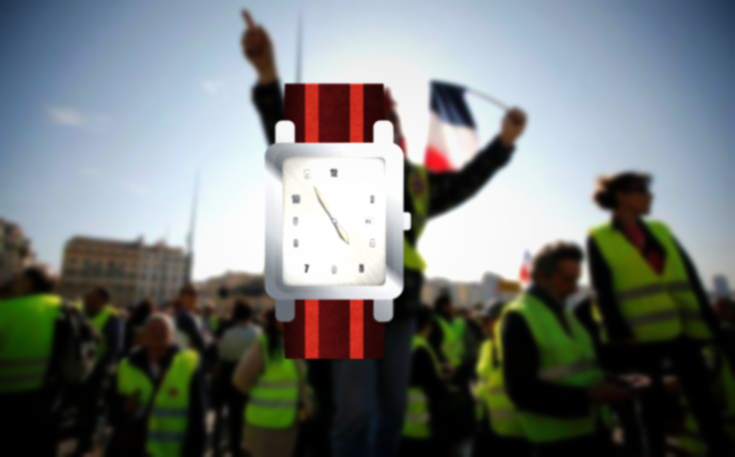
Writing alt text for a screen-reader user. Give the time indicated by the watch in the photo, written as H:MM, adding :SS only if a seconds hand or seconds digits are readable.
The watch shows 4:55
